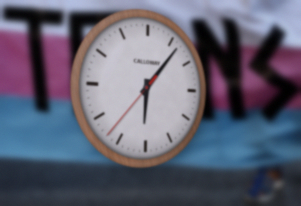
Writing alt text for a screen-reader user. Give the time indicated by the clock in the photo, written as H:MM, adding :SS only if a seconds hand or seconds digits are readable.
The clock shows 6:06:37
